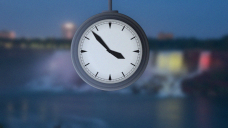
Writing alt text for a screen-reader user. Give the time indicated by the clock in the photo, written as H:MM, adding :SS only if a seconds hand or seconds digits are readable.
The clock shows 3:53
